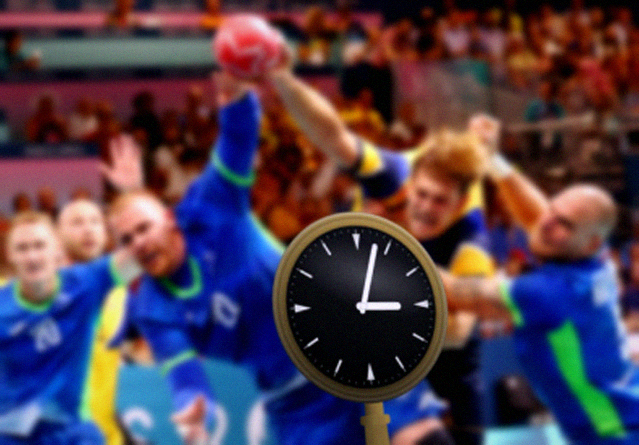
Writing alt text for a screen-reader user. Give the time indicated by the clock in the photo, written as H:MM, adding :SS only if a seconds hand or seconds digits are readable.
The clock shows 3:03
